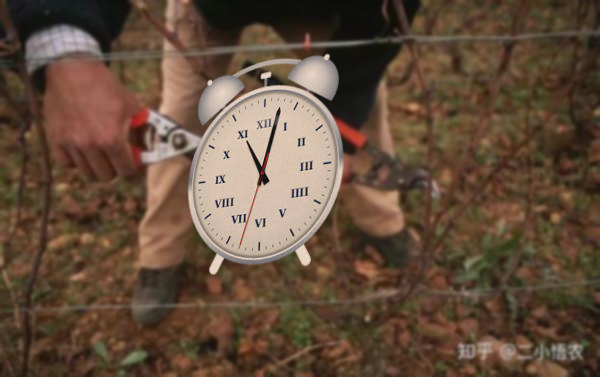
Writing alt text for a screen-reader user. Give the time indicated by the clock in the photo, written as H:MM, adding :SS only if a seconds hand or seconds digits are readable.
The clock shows 11:02:33
